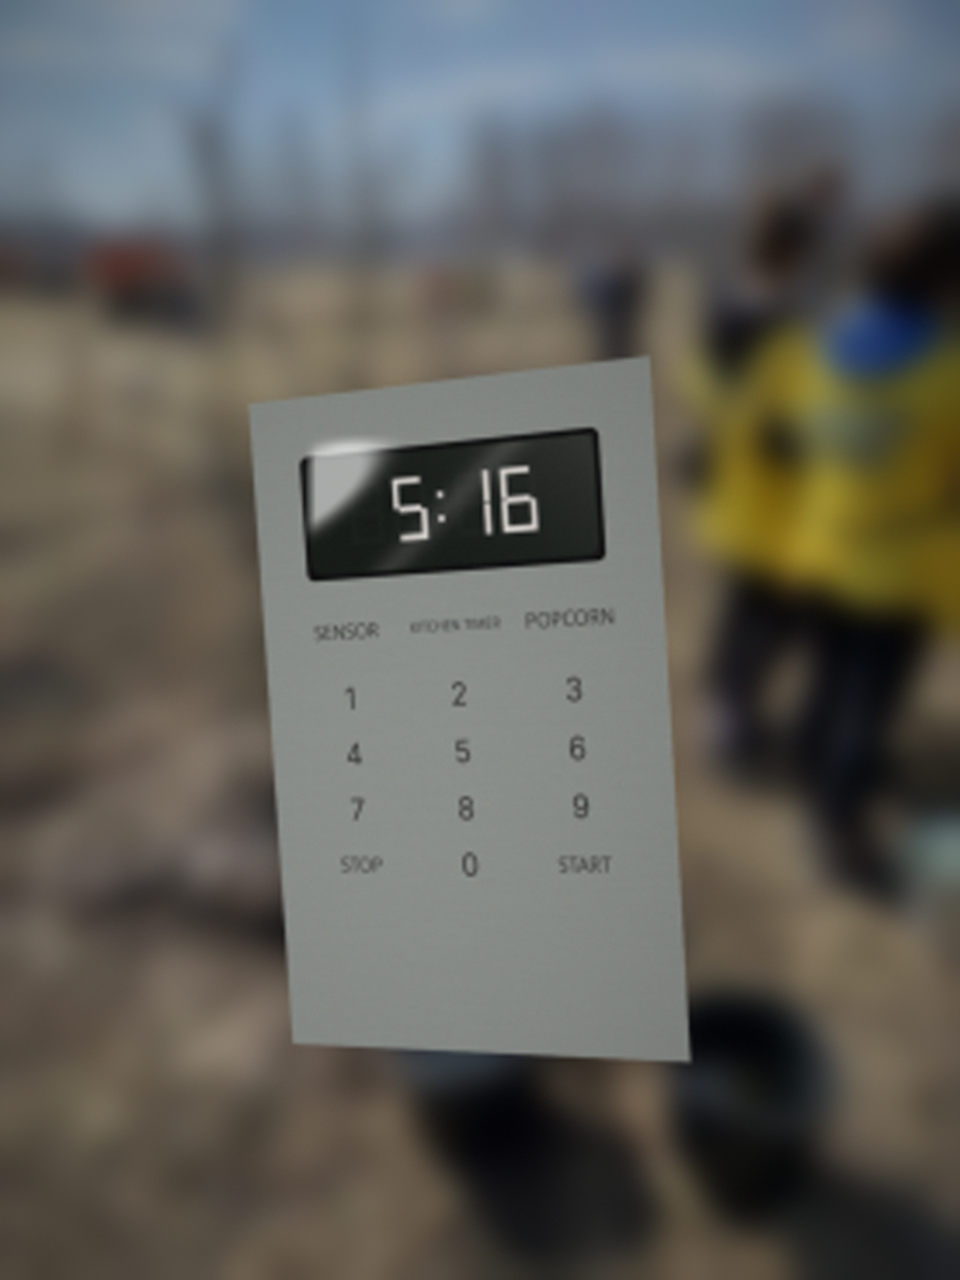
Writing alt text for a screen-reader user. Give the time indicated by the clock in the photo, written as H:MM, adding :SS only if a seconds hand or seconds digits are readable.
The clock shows 5:16
